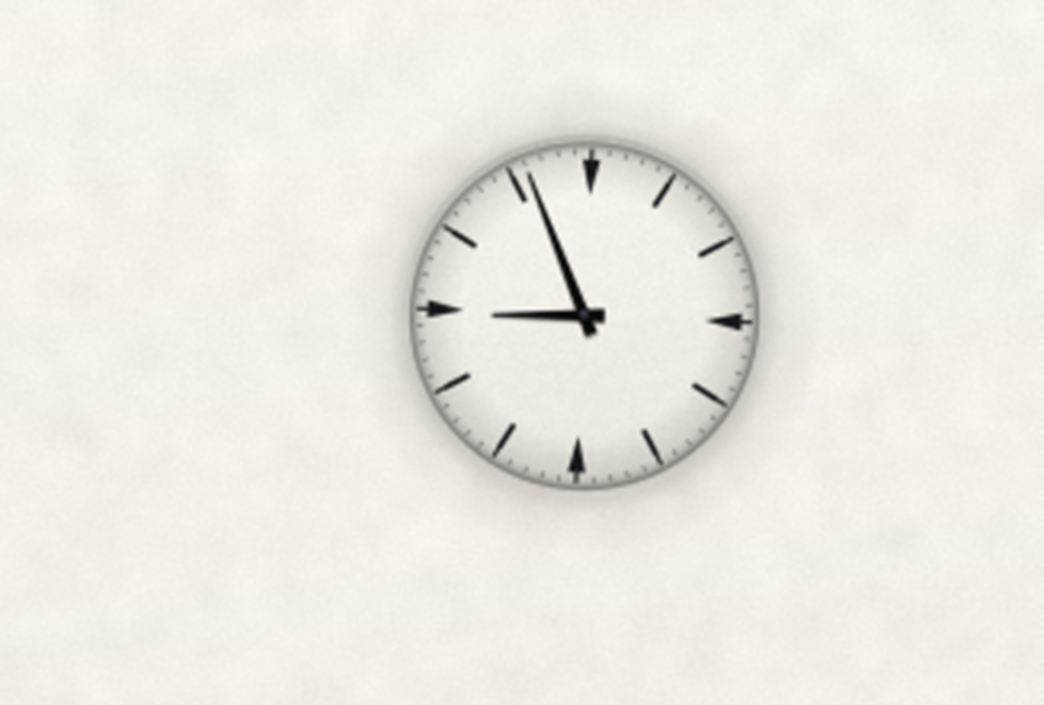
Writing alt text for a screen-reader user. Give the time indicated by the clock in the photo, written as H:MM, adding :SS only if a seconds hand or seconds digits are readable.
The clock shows 8:56
